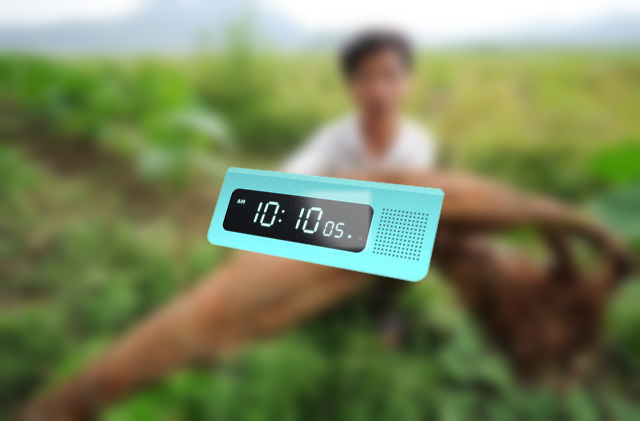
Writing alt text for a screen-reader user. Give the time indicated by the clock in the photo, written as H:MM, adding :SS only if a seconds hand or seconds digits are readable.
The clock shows 10:10:05
